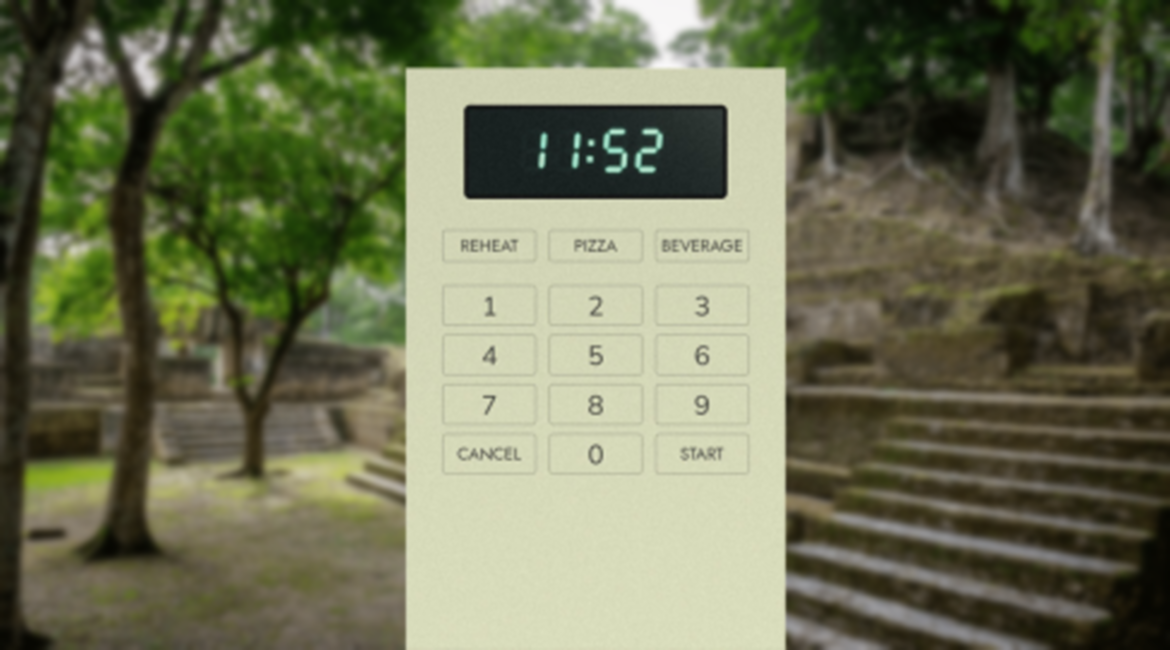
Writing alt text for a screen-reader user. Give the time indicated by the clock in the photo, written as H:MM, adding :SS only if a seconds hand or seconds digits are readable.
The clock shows 11:52
